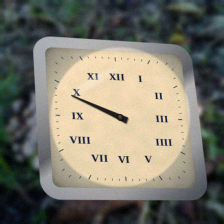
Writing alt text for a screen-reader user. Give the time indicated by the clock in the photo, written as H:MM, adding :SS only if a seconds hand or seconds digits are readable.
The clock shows 9:49
